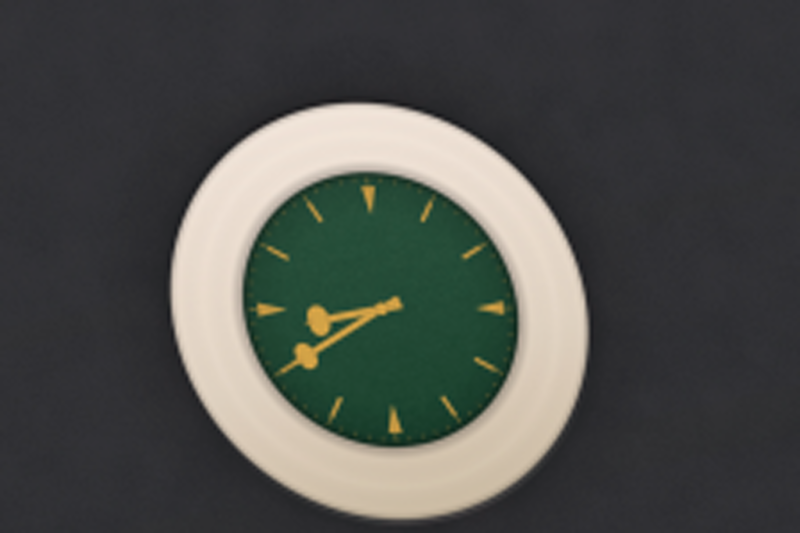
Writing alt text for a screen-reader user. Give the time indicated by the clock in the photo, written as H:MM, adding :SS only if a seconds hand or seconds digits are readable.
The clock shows 8:40
